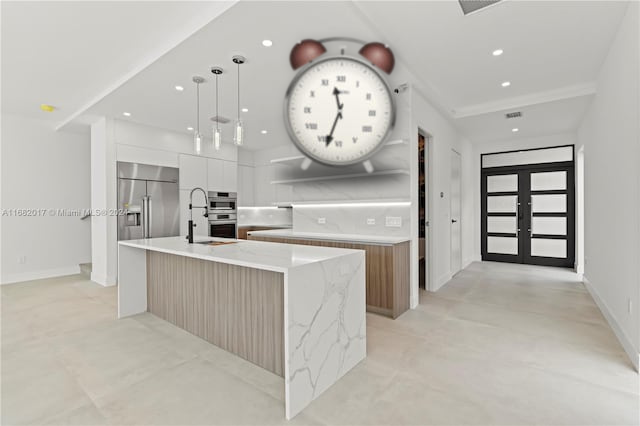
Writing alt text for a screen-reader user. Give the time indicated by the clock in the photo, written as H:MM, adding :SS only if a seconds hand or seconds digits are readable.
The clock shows 11:33
